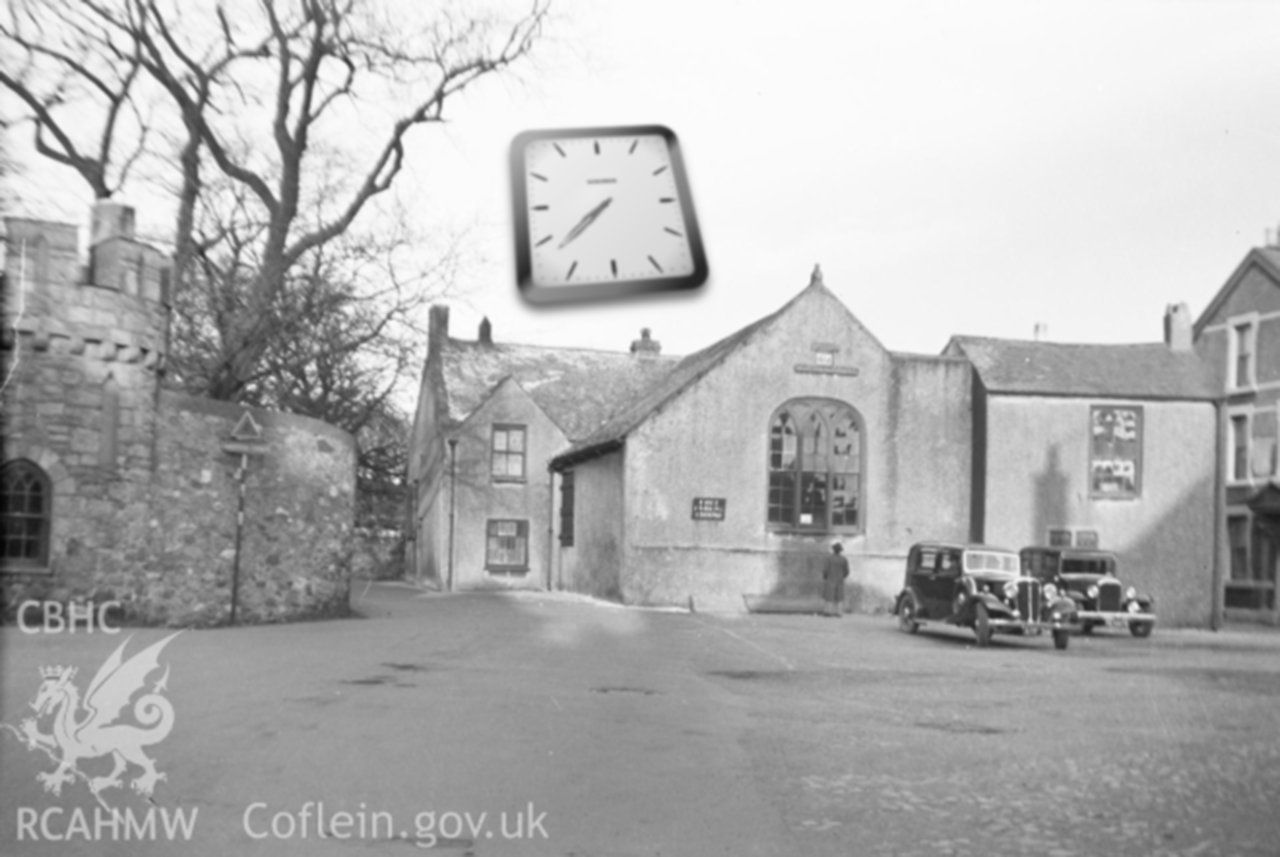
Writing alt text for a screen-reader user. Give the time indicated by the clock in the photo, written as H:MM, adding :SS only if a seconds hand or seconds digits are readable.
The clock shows 7:38
